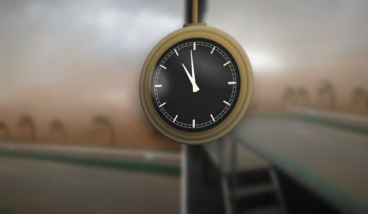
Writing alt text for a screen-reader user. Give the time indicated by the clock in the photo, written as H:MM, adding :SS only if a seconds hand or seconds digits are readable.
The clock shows 10:59
